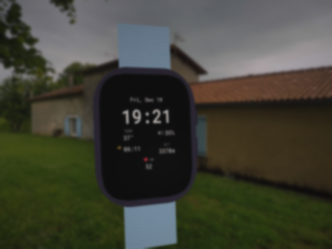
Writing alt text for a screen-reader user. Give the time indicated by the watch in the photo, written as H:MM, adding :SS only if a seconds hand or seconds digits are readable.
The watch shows 19:21
